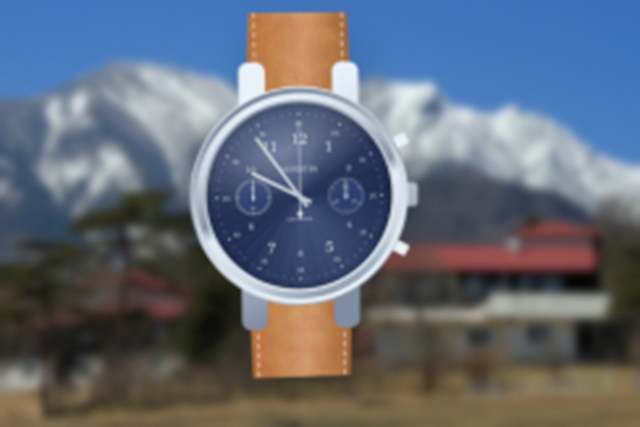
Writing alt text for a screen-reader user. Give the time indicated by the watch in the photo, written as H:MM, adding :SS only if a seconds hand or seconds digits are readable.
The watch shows 9:54
